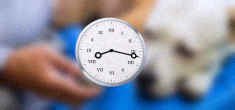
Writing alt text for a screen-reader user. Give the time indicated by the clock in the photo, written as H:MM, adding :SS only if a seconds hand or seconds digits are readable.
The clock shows 8:17
